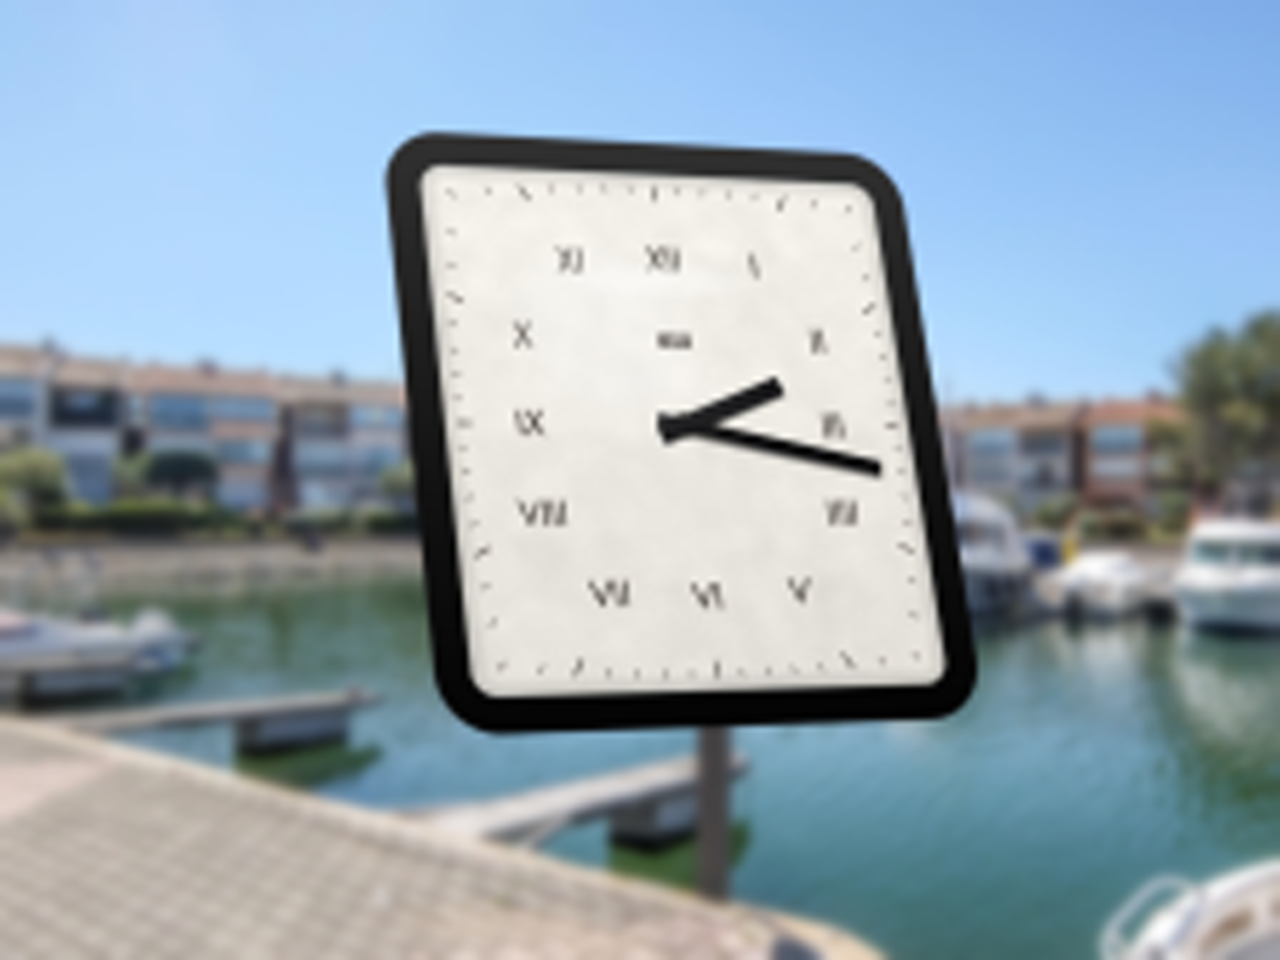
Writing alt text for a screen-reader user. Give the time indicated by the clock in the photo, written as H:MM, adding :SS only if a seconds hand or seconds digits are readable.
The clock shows 2:17
